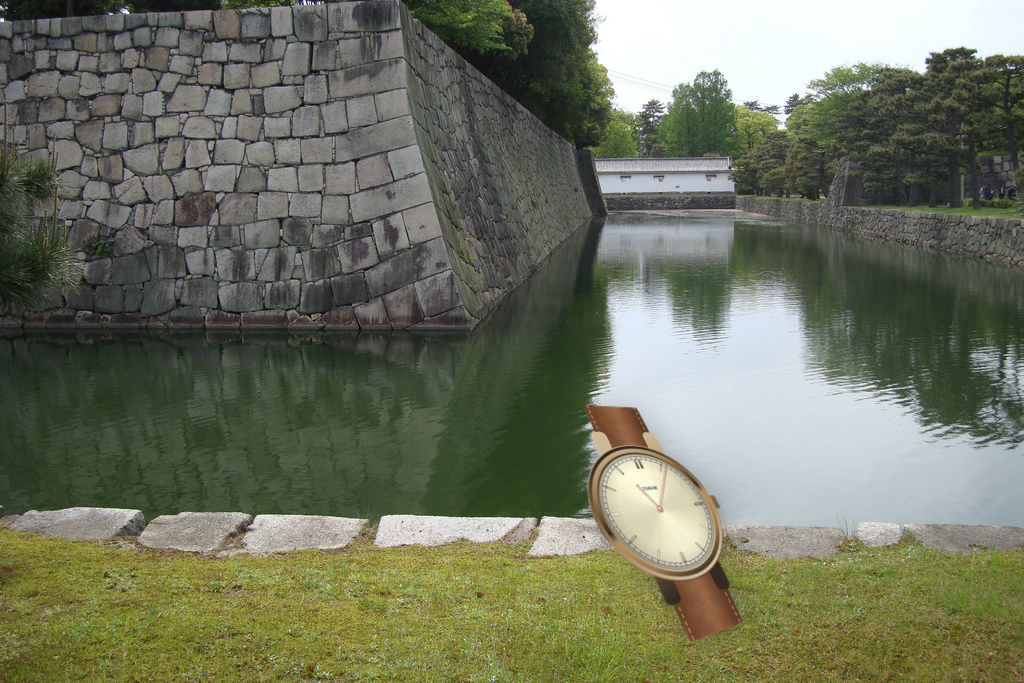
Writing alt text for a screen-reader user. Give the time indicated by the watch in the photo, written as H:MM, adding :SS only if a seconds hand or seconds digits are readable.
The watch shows 11:06
